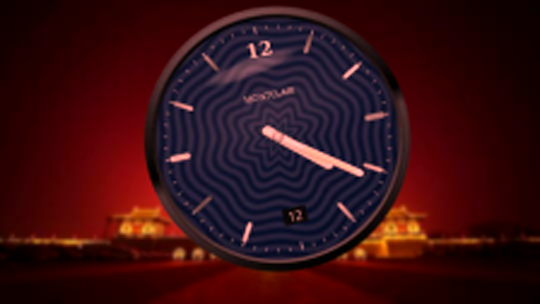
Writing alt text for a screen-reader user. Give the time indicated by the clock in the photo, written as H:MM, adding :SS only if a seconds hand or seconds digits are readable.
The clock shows 4:21
